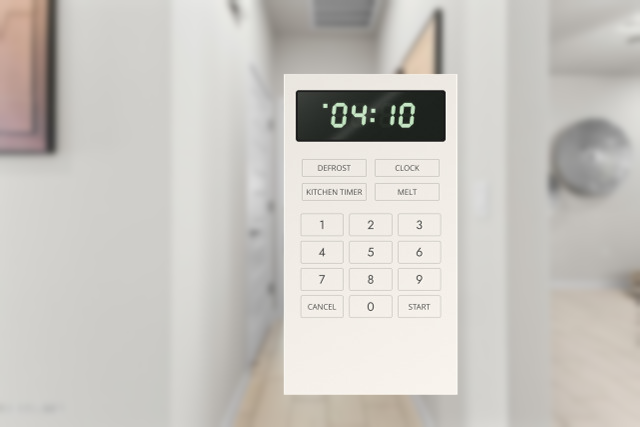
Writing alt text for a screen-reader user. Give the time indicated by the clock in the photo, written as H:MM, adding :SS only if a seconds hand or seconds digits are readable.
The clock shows 4:10
